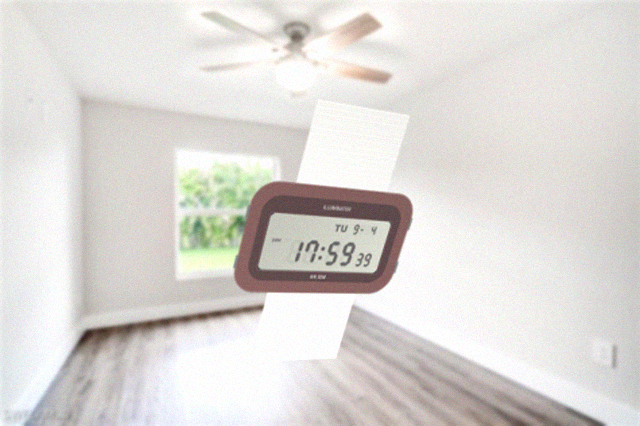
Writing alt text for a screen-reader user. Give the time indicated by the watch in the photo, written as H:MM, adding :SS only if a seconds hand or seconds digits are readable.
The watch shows 17:59:39
